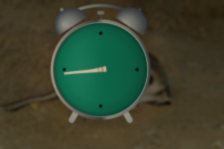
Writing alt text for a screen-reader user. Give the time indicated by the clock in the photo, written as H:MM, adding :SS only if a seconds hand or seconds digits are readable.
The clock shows 8:44
